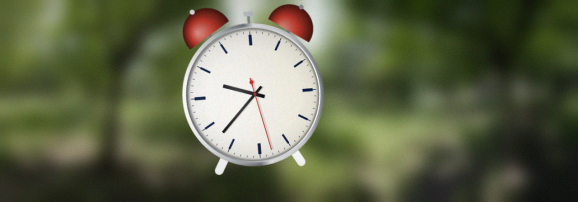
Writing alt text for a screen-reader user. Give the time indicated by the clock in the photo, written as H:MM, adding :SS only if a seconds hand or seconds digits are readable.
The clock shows 9:37:28
